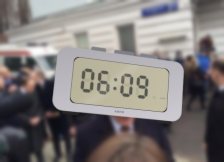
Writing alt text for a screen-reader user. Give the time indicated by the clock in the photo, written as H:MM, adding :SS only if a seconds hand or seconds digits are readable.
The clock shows 6:09
